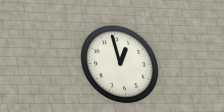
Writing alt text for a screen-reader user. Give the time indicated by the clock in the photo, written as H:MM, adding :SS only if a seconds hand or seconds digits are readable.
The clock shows 12:59
